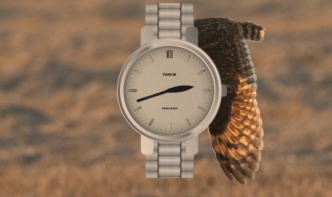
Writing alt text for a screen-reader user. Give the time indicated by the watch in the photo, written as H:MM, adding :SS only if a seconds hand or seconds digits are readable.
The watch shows 2:42
